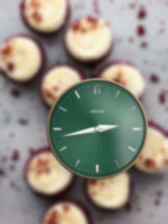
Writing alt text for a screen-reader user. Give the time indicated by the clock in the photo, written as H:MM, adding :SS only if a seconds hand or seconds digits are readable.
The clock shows 2:43
